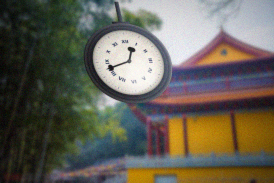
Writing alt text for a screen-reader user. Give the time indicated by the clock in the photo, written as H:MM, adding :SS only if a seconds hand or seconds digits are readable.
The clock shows 12:42
